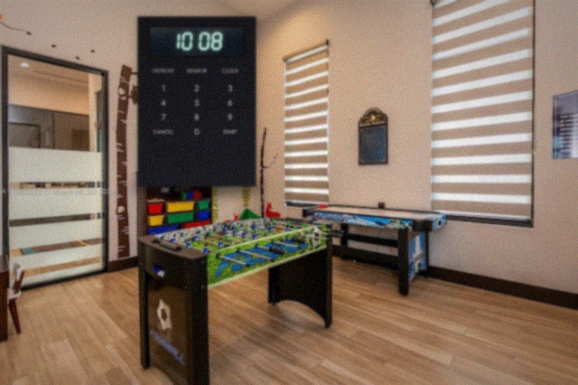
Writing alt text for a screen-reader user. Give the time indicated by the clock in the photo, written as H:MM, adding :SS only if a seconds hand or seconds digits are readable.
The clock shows 10:08
